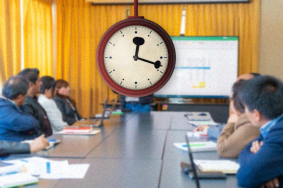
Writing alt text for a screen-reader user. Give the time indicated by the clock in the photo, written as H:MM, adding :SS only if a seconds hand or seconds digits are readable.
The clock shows 12:18
